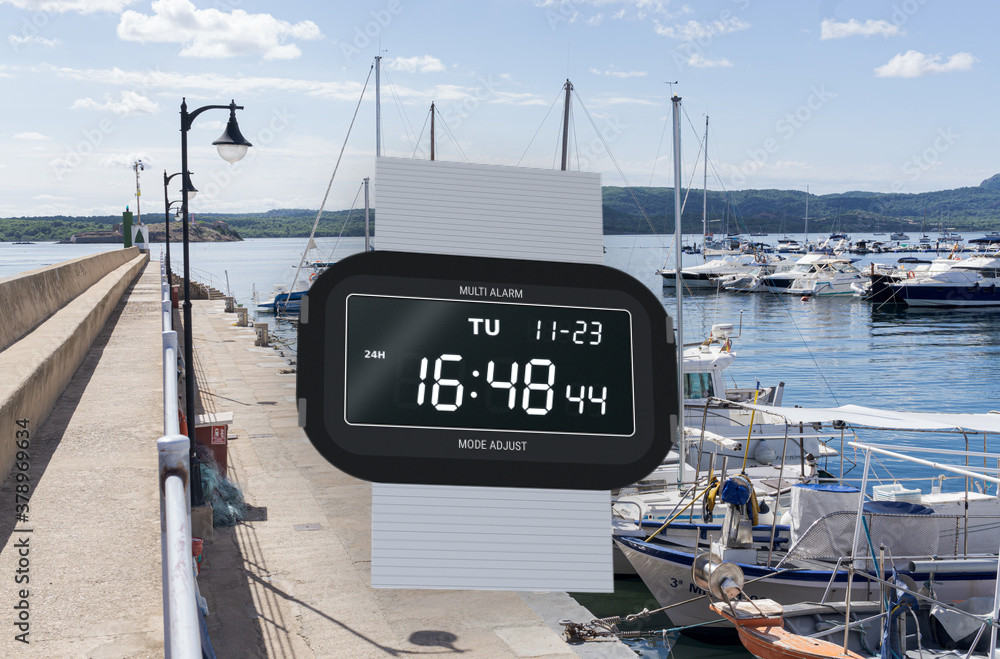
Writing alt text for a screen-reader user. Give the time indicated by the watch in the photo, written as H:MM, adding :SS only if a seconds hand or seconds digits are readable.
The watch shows 16:48:44
